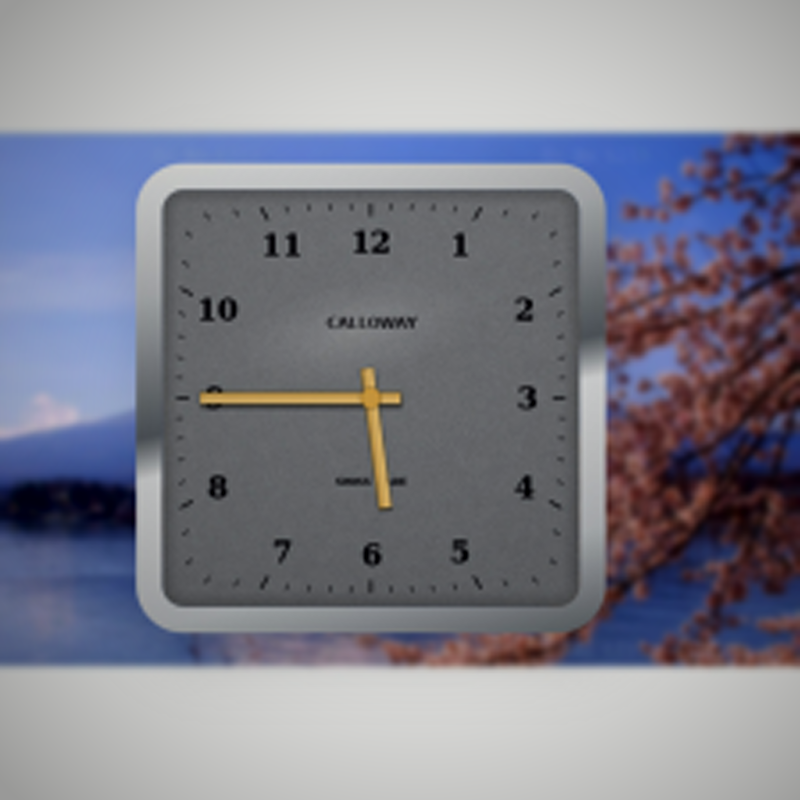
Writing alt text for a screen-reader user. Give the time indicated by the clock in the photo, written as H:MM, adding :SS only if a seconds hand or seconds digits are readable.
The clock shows 5:45
